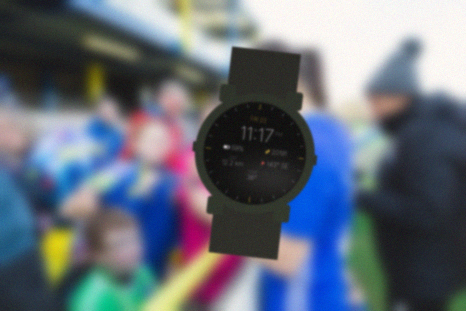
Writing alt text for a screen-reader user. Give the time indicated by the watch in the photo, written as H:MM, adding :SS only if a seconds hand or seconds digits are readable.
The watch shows 11:17
